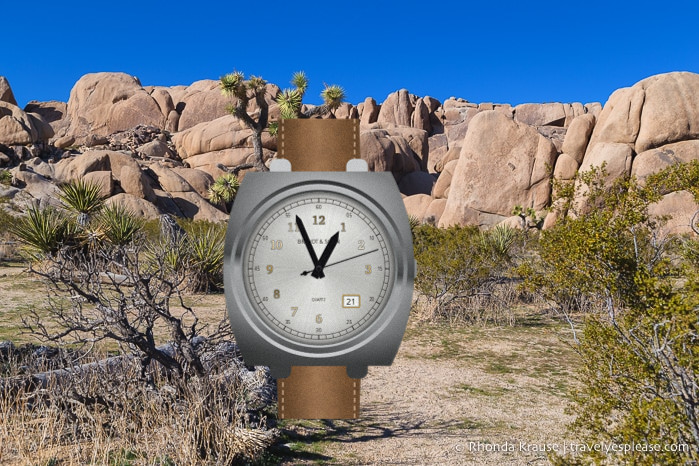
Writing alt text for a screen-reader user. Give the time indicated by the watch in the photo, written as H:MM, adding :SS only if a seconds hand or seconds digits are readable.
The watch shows 12:56:12
